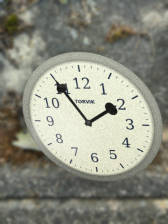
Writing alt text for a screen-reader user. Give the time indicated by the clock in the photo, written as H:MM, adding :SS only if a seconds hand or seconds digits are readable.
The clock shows 1:55
